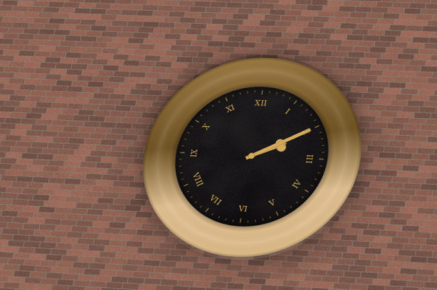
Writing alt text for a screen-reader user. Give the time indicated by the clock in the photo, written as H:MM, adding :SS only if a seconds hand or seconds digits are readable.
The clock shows 2:10
